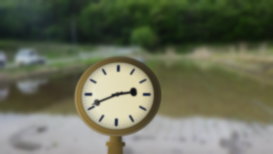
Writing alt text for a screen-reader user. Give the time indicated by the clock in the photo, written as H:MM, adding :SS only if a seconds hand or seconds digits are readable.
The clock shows 2:41
